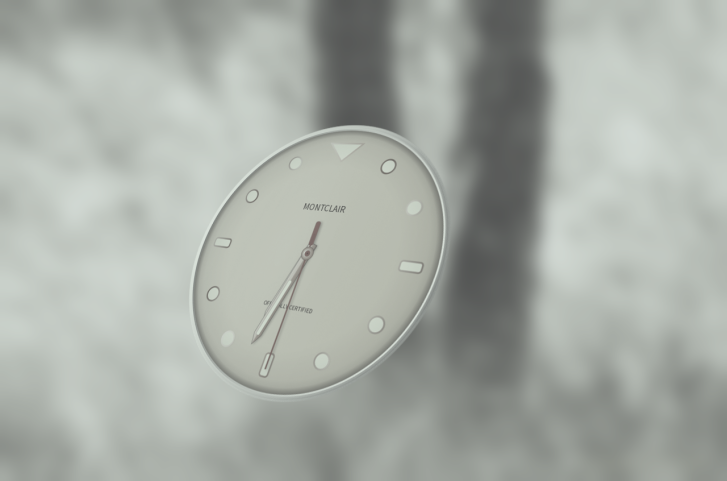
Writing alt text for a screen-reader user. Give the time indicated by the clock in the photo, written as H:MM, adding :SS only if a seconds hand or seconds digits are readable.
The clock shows 6:32:30
